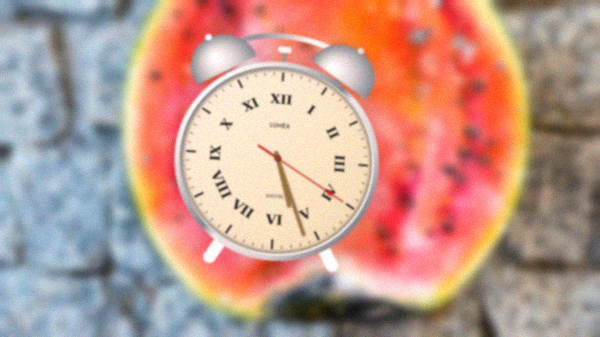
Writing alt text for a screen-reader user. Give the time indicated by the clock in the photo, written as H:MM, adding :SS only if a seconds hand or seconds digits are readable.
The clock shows 5:26:20
